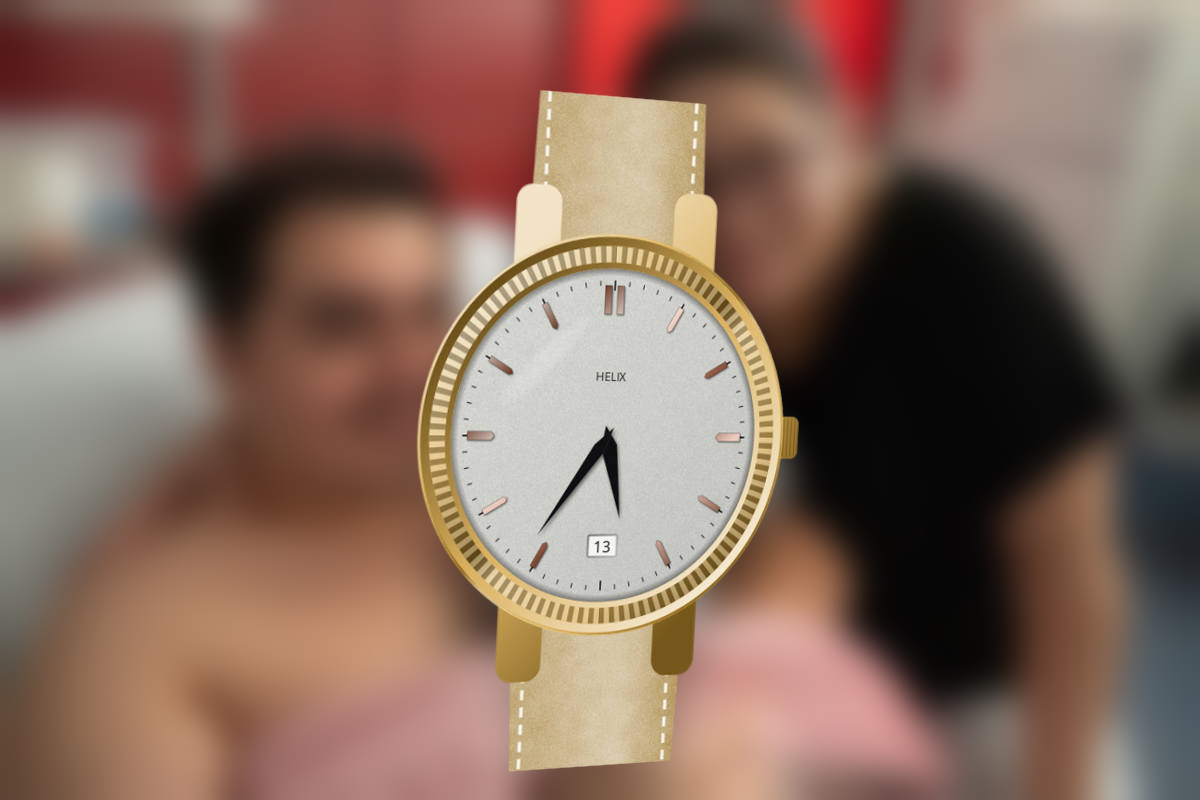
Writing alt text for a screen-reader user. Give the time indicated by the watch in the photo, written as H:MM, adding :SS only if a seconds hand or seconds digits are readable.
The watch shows 5:36
